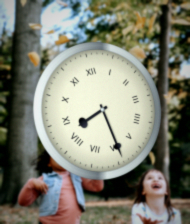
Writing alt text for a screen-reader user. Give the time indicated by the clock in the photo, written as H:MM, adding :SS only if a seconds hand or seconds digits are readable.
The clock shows 8:29
